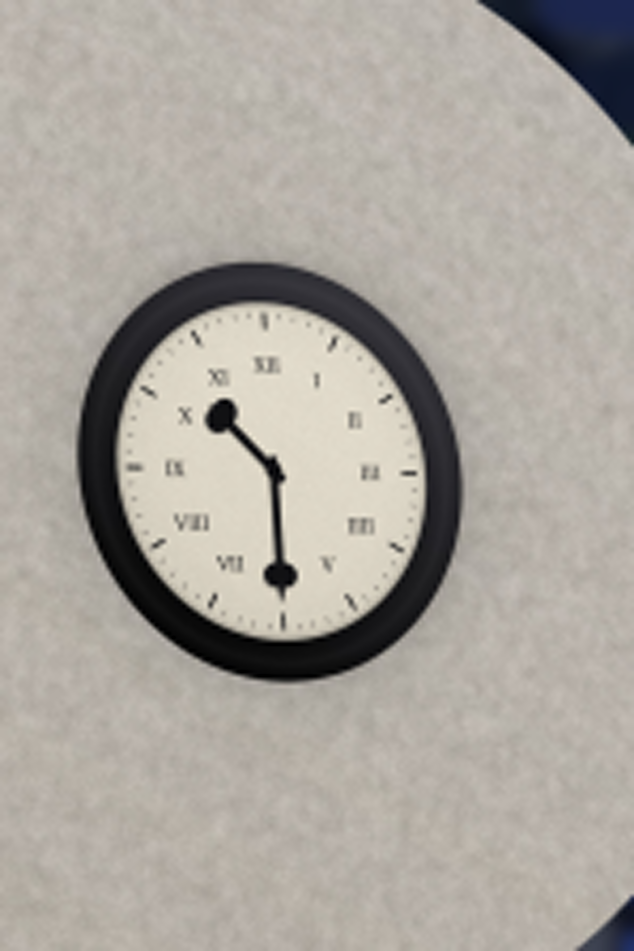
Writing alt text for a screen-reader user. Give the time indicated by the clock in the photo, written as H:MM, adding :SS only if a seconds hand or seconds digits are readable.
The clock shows 10:30
